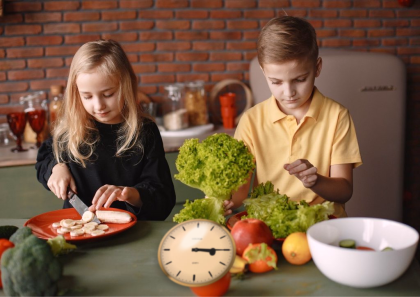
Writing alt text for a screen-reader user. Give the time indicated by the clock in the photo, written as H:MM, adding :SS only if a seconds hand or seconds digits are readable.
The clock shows 3:15
